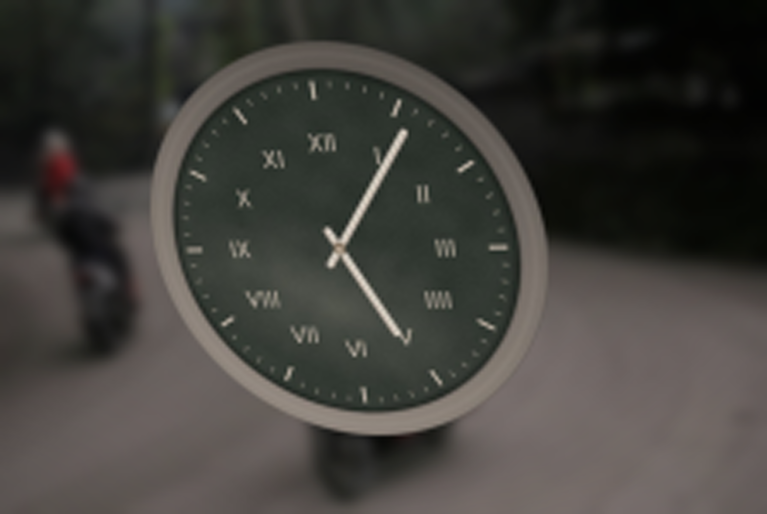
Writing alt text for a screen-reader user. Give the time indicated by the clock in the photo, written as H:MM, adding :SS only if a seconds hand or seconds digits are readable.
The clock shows 5:06
